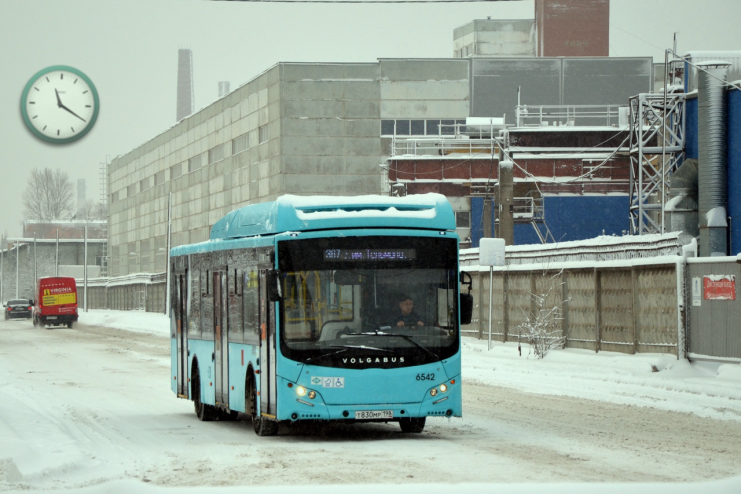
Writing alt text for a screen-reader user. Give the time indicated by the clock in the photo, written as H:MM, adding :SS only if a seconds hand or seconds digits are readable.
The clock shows 11:20
